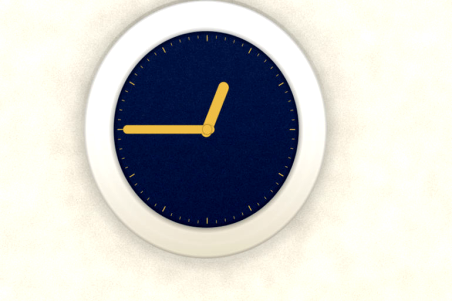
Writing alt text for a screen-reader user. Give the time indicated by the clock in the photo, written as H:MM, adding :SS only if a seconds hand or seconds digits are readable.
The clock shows 12:45
